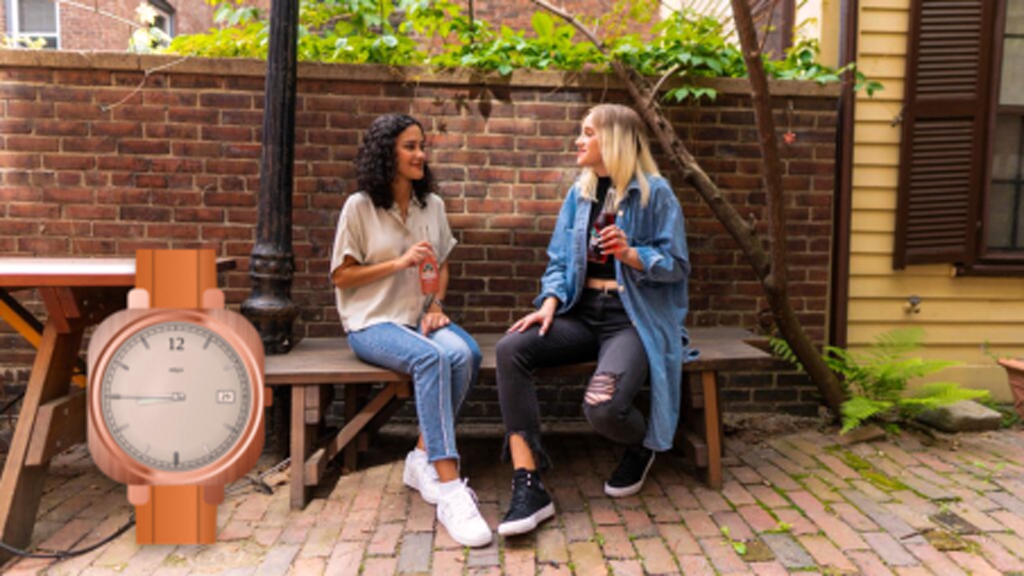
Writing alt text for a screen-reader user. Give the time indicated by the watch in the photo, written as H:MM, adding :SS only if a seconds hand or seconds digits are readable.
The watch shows 8:45
